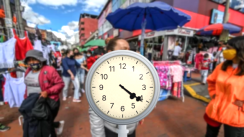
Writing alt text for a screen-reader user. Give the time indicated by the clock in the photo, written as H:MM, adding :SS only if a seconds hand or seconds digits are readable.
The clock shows 4:21
